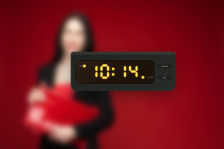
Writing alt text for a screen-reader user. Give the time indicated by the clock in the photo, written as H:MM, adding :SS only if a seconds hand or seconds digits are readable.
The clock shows 10:14
